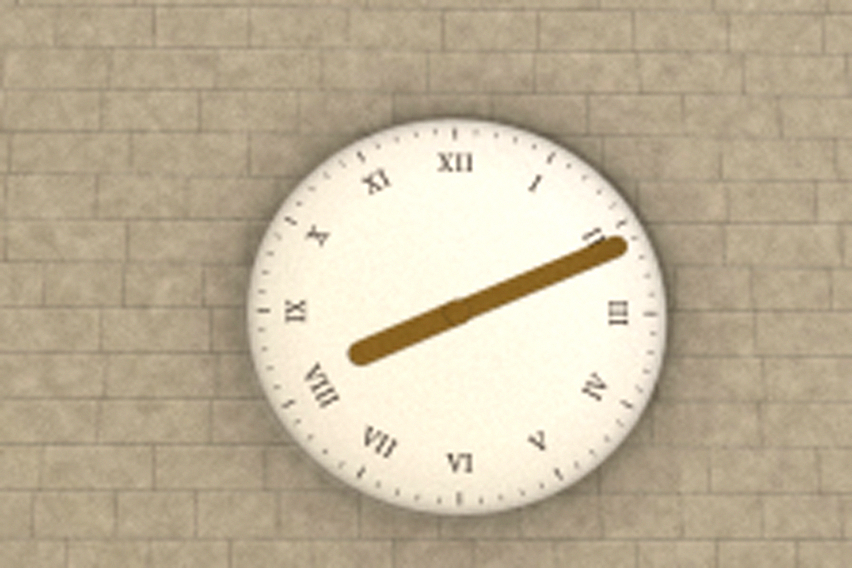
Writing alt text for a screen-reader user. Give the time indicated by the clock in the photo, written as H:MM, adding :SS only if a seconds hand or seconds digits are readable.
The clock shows 8:11
